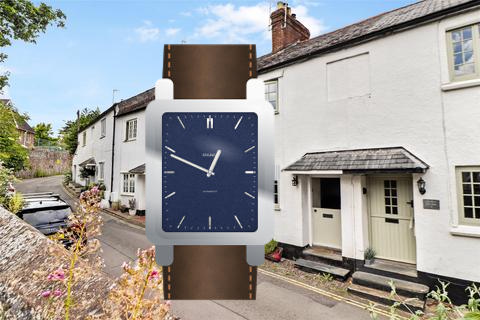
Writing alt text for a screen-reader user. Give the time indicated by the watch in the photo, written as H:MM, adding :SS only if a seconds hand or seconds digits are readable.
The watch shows 12:49
